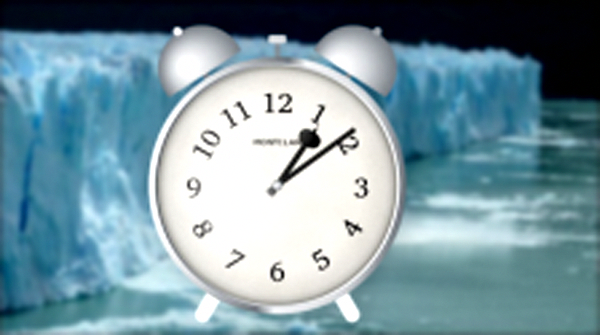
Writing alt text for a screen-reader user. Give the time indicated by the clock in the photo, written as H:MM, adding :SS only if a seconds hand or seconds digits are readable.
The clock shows 1:09
